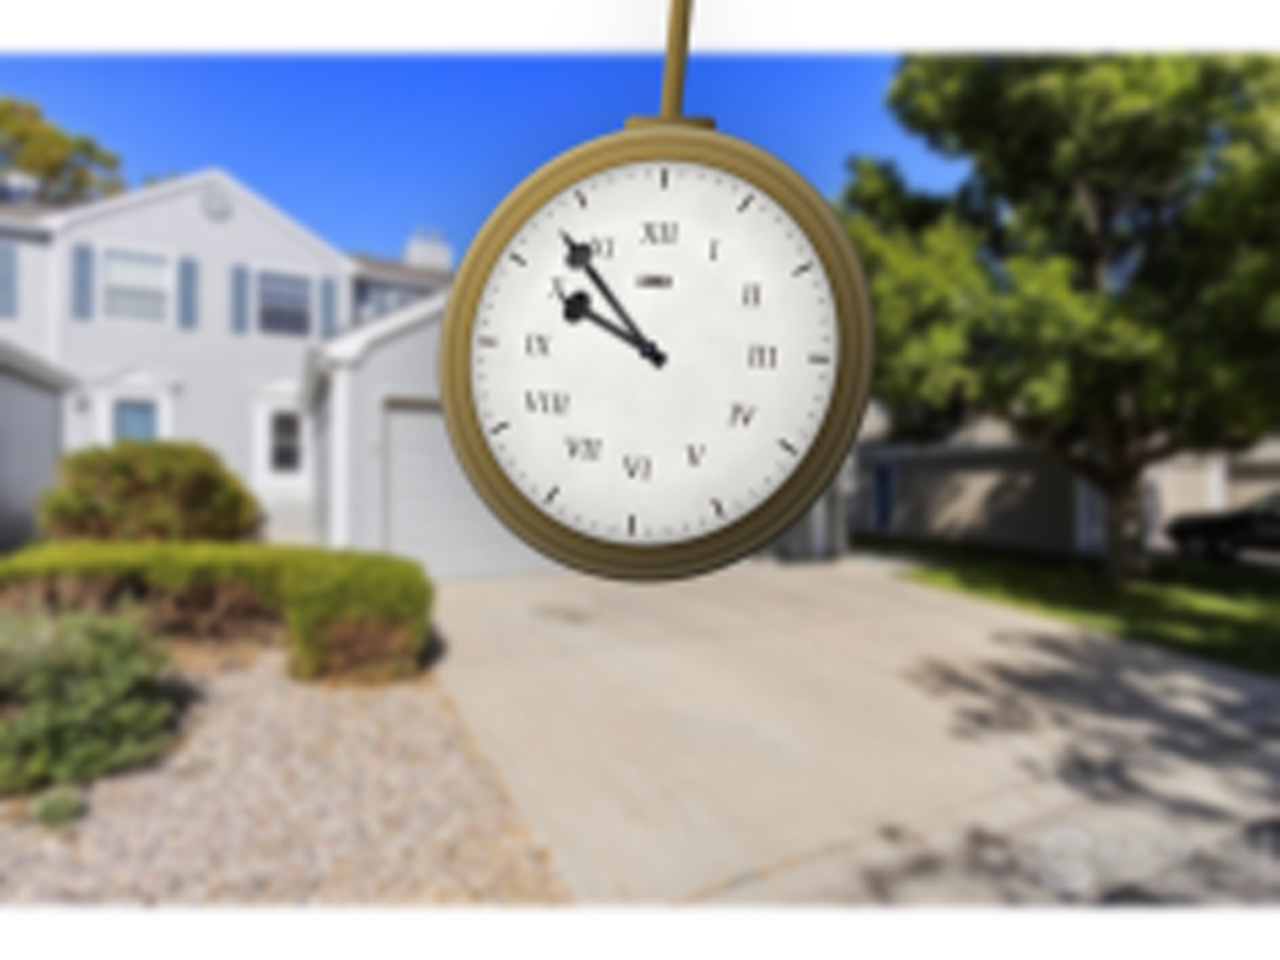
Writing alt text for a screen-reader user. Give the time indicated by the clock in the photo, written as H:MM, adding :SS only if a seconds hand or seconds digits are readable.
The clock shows 9:53
